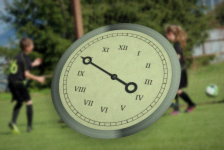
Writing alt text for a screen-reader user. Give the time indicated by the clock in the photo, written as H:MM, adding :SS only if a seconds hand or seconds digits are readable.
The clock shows 3:49
